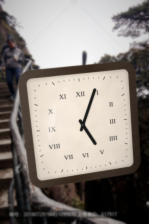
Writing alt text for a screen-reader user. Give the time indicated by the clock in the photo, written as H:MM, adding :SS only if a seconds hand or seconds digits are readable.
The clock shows 5:04
